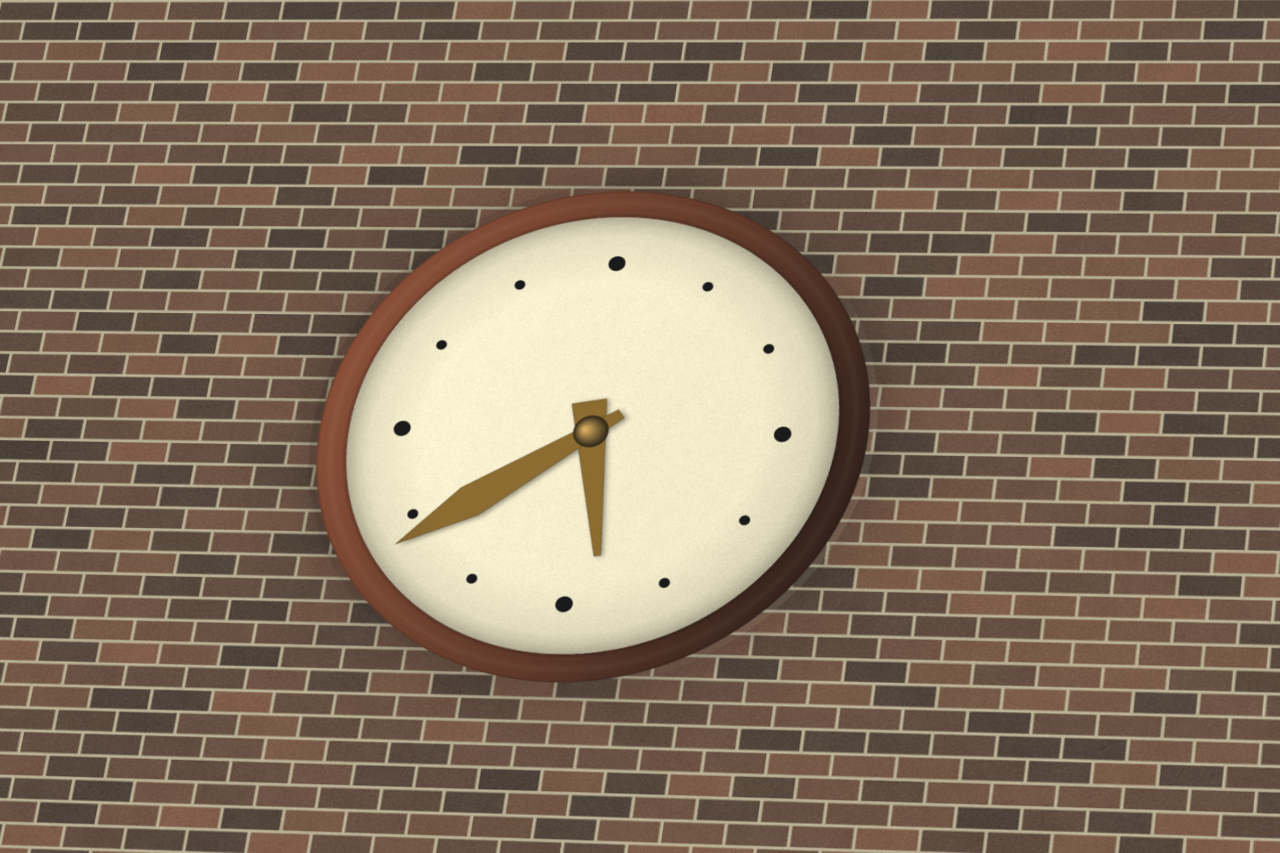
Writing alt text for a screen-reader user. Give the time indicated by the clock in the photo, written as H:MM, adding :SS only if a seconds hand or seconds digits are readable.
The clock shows 5:39
